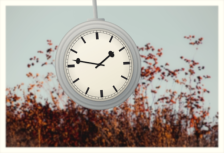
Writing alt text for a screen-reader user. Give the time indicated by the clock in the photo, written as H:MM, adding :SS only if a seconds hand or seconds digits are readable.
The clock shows 1:47
